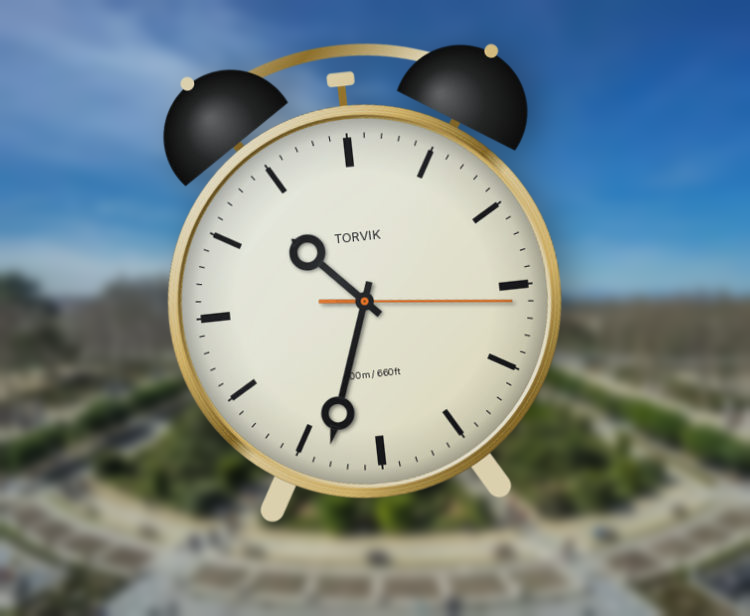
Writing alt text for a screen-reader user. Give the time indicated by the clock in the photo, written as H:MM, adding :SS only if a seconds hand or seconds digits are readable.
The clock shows 10:33:16
